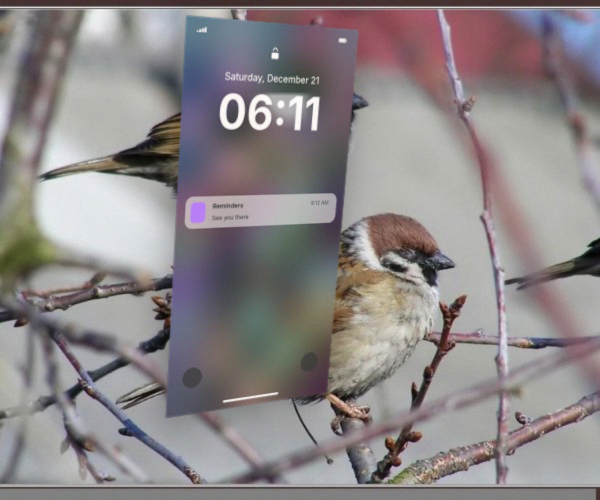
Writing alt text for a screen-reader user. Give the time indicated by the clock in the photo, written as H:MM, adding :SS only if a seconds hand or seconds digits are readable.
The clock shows 6:11
